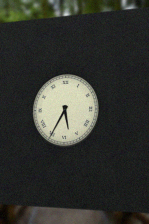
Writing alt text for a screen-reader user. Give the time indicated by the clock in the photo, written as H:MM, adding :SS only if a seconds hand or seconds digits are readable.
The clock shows 5:35
